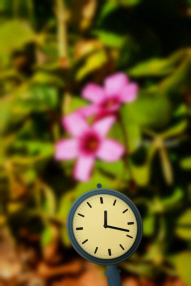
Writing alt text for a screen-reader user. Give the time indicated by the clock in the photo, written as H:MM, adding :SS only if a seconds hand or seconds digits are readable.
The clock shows 12:18
